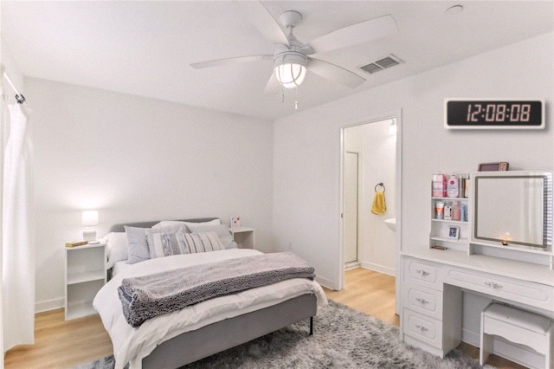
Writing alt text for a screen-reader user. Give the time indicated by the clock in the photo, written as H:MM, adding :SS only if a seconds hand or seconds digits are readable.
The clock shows 12:08:08
